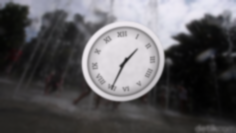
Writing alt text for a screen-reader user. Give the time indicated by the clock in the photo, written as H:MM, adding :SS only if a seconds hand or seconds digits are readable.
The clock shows 1:35
